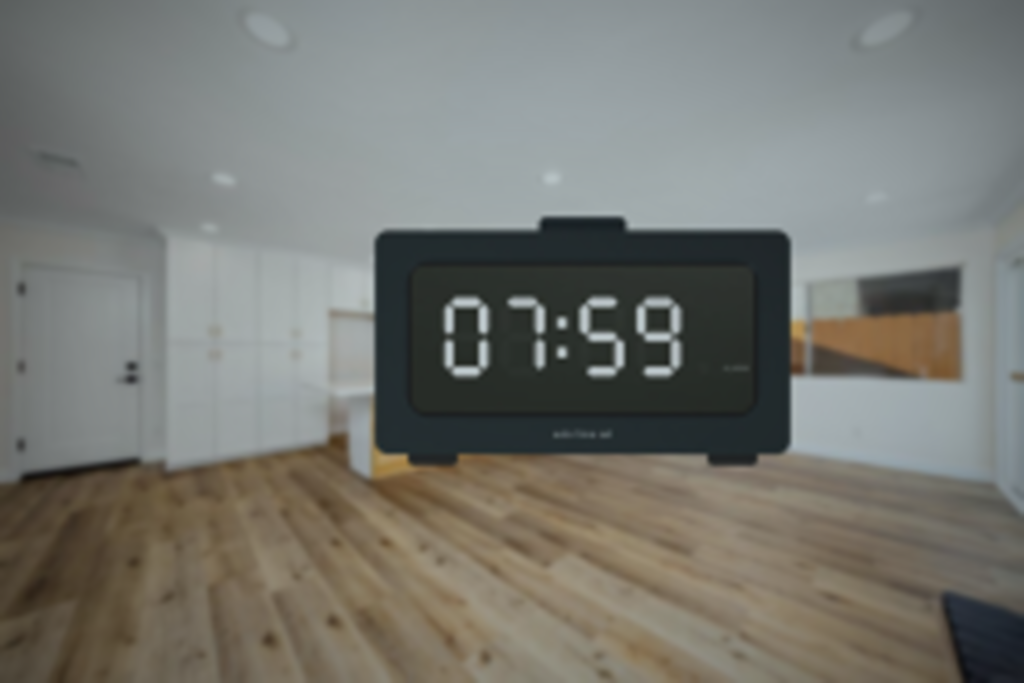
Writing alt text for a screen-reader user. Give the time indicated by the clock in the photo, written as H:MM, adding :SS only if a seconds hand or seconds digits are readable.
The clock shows 7:59
